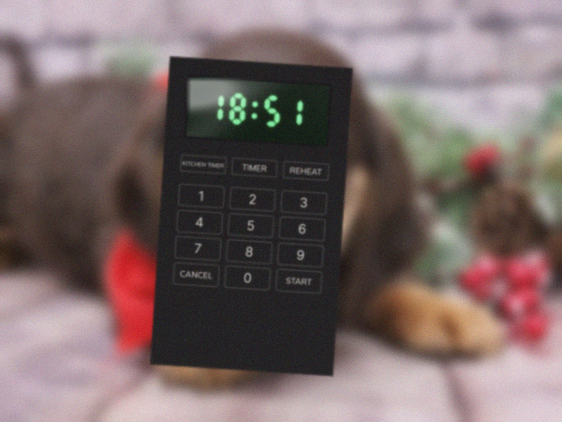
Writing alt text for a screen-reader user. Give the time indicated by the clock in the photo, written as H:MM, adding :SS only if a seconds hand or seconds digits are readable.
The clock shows 18:51
